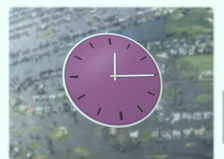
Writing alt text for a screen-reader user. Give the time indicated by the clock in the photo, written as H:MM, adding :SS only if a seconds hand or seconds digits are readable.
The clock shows 12:15
